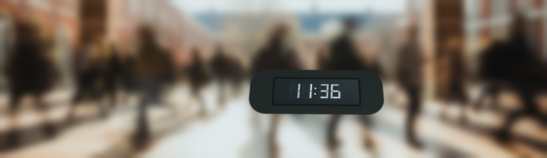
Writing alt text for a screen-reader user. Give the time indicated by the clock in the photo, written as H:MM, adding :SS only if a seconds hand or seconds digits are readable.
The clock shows 11:36
